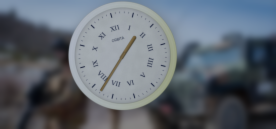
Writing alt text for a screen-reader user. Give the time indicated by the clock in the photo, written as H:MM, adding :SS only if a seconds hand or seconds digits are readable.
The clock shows 1:38
